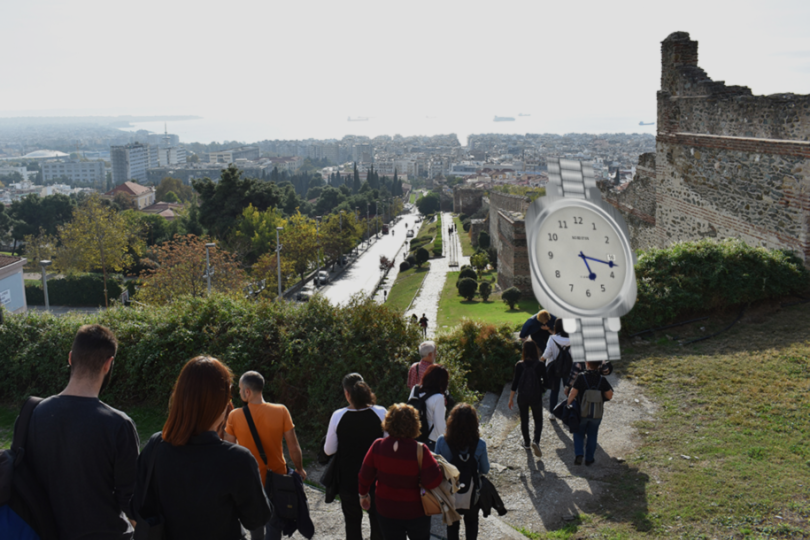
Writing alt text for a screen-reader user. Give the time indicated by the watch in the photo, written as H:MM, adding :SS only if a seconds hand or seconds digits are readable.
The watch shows 5:17
